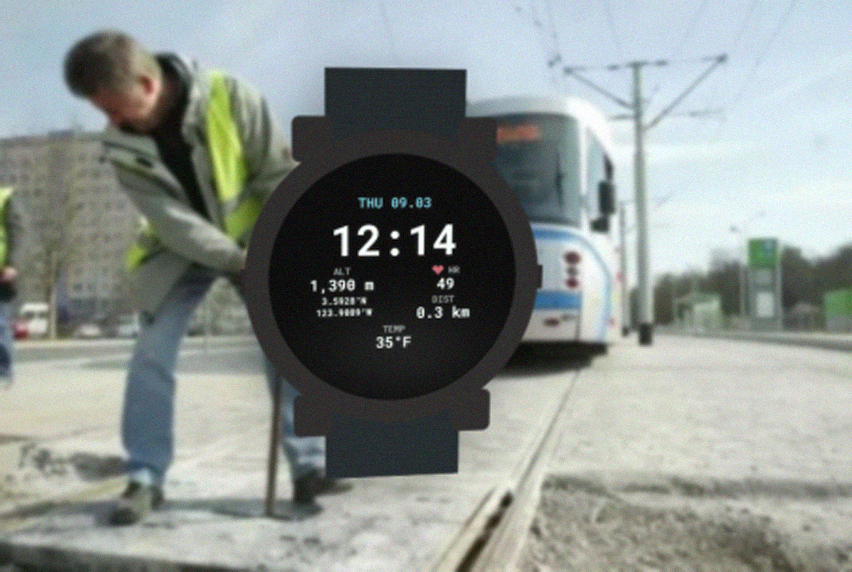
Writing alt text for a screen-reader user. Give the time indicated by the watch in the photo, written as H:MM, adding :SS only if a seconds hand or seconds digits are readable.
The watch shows 12:14
